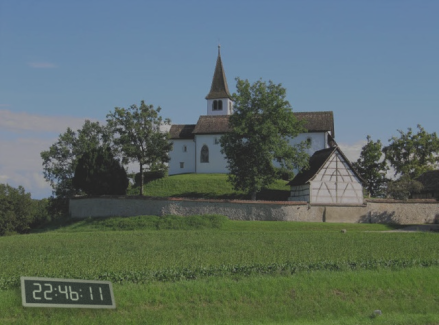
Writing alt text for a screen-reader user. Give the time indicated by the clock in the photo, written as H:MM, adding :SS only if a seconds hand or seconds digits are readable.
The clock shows 22:46:11
